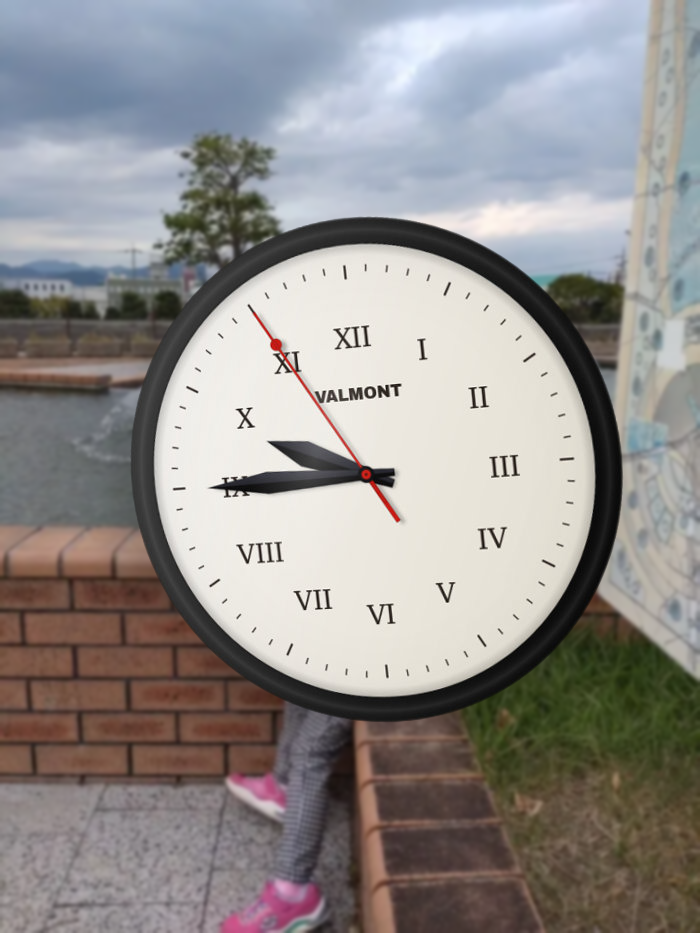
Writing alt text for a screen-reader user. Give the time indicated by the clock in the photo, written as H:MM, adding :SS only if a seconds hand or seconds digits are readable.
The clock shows 9:44:55
